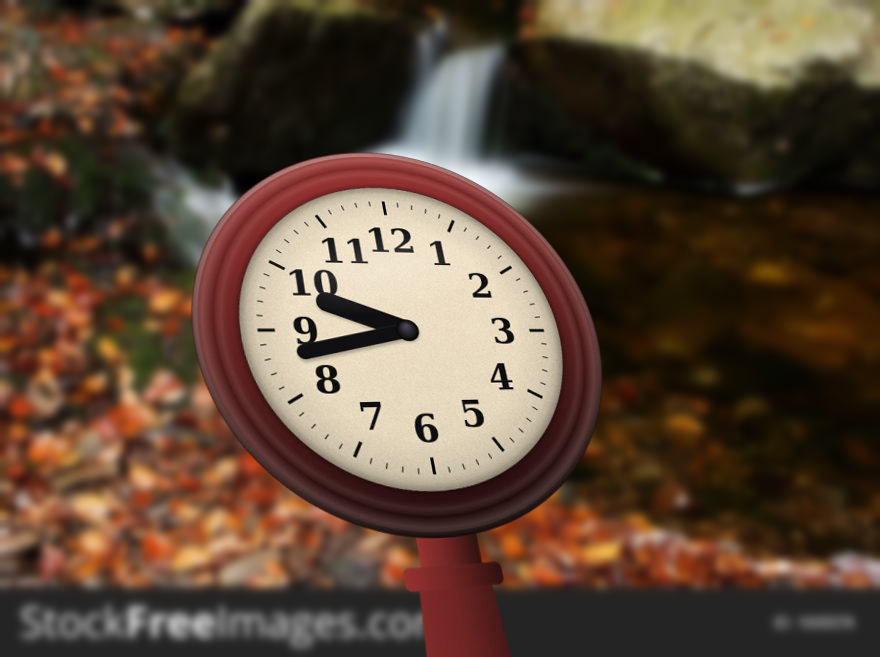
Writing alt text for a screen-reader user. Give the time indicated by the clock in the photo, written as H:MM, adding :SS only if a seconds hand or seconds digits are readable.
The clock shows 9:43
